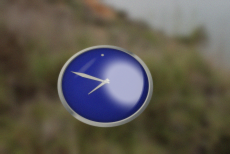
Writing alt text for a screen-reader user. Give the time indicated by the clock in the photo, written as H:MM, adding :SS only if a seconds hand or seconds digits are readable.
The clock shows 7:49
